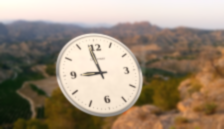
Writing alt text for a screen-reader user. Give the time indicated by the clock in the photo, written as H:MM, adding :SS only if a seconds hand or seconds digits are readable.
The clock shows 8:58
